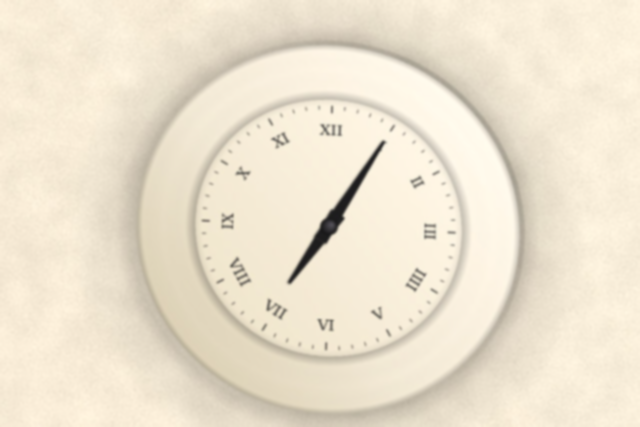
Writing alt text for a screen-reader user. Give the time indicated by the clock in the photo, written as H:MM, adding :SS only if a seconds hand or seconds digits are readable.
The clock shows 7:05
